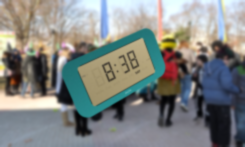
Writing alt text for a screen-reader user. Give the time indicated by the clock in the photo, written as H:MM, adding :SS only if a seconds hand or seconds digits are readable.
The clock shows 8:38
